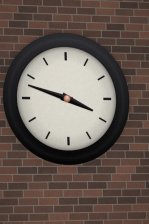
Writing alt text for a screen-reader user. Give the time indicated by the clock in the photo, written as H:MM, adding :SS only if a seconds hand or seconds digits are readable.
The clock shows 3:48
